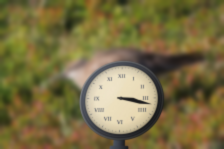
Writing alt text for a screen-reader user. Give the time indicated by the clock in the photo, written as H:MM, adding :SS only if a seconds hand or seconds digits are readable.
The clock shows 3:17
